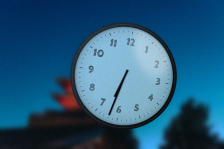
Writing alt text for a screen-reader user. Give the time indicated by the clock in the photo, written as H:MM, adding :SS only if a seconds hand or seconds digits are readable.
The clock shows 6:32
